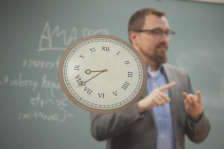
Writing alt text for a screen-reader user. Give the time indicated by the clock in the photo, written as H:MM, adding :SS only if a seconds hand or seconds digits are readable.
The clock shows 8:38
